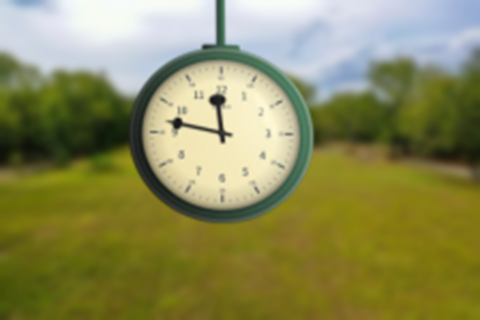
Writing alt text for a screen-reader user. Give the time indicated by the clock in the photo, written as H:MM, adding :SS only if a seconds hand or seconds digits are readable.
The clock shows 11:47
